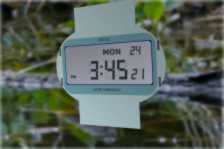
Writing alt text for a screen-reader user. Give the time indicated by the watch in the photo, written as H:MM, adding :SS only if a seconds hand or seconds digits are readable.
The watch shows 3:45:21
